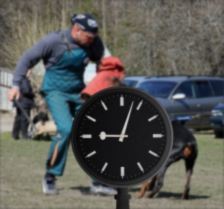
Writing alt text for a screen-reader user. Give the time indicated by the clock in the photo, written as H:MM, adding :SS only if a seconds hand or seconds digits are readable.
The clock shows 9:03
